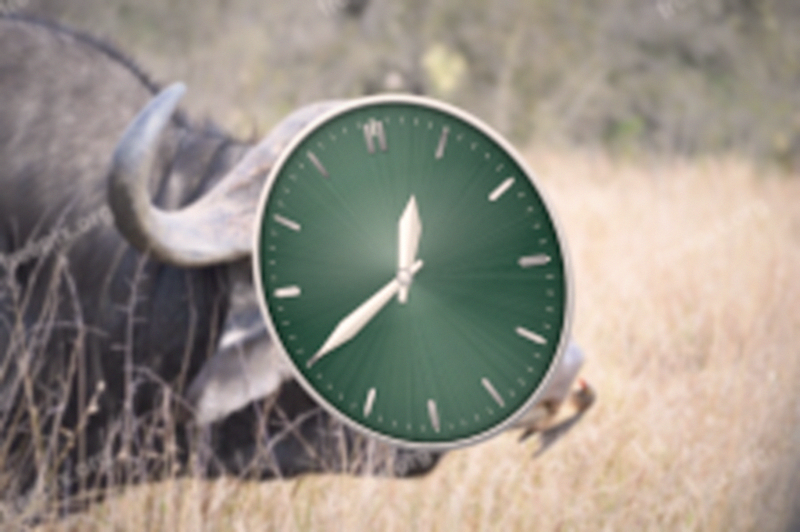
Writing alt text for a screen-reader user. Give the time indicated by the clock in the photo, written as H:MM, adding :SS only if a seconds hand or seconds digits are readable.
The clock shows 12:40
